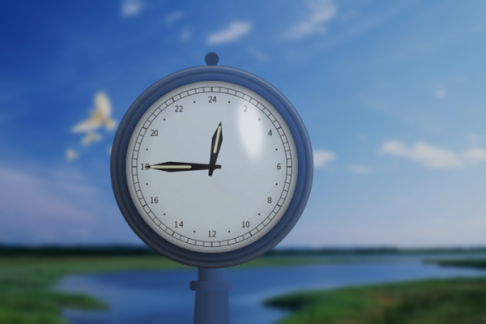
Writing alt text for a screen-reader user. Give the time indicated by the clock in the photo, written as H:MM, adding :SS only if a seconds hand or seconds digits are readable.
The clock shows 0:45
